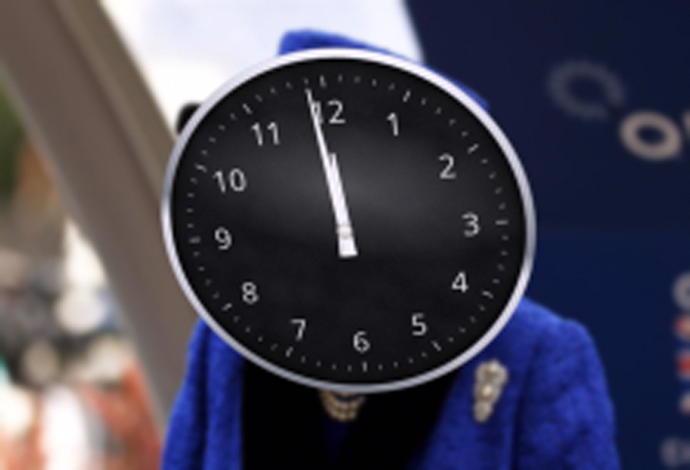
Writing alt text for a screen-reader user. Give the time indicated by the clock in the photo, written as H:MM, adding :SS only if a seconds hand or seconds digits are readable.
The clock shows 11:59
